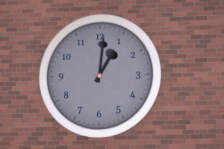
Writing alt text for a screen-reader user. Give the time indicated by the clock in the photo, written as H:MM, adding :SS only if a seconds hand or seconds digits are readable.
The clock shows 1:01
